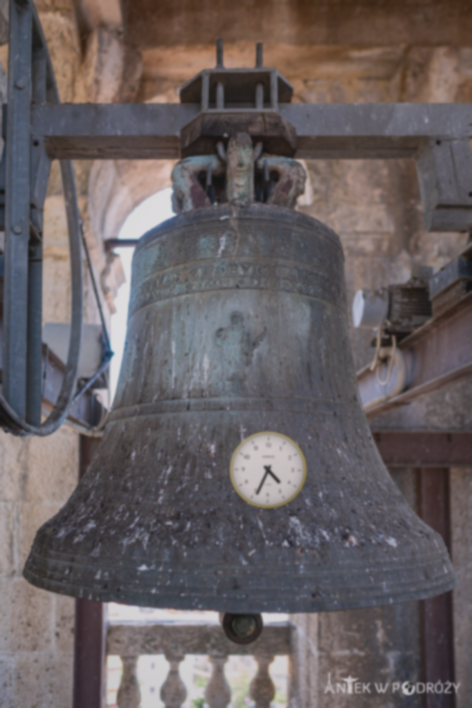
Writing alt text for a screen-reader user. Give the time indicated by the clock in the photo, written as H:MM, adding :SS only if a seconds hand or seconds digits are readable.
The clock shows 4:34
